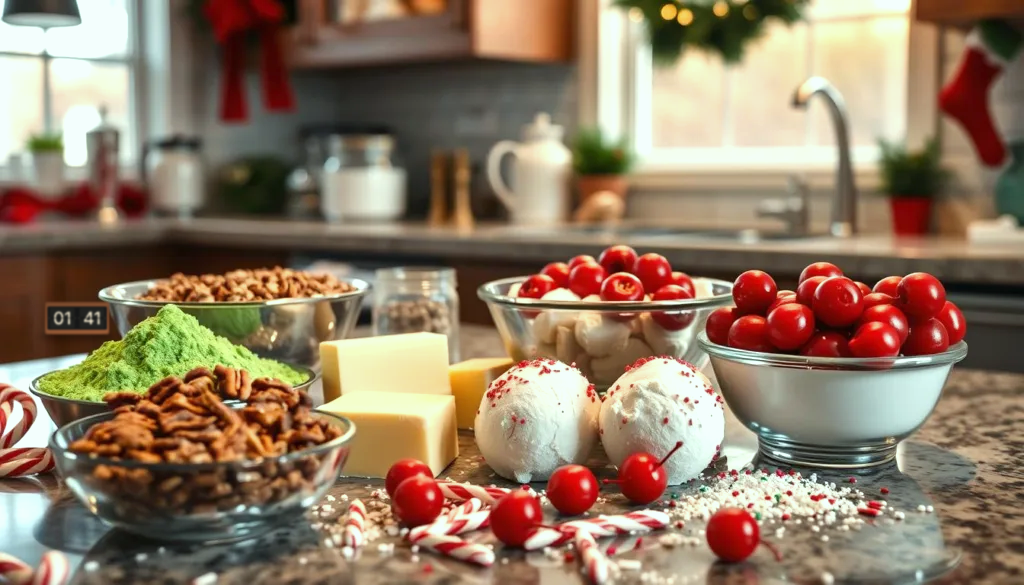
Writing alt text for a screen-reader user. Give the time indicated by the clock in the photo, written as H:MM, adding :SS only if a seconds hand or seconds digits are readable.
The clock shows 1:41
